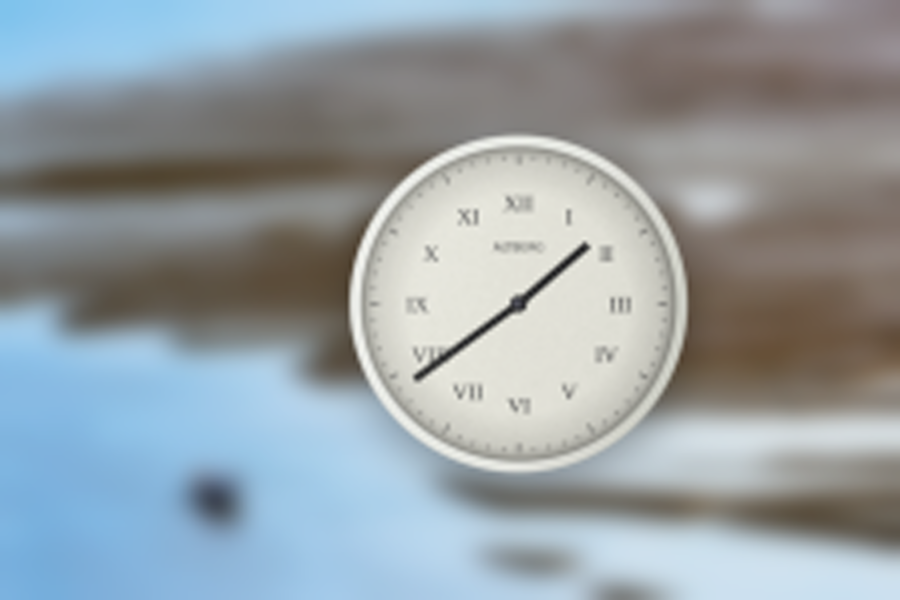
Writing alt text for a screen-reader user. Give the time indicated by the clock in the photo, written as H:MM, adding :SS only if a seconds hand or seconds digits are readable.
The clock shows 1:39
